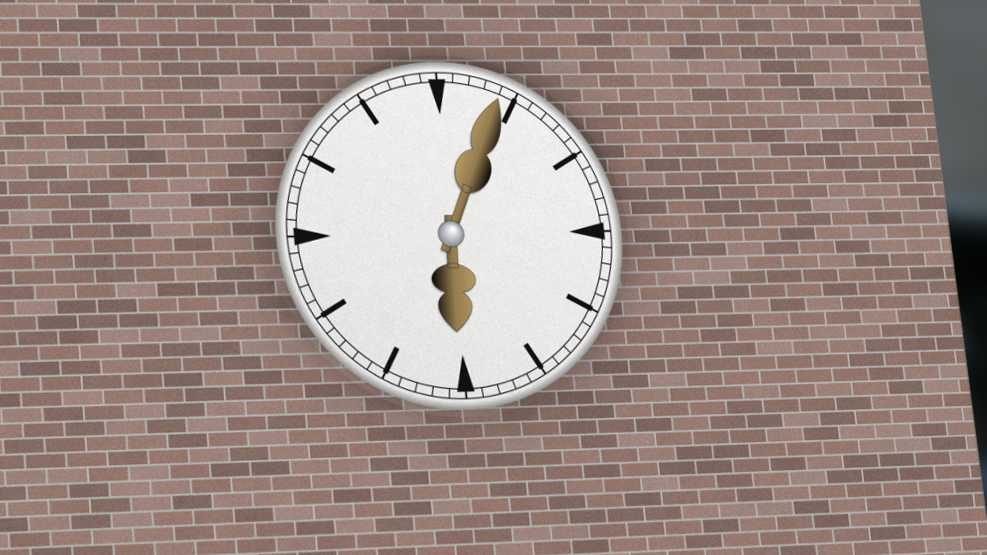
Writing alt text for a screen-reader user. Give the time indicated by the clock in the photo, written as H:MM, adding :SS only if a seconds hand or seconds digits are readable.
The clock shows 6:04
